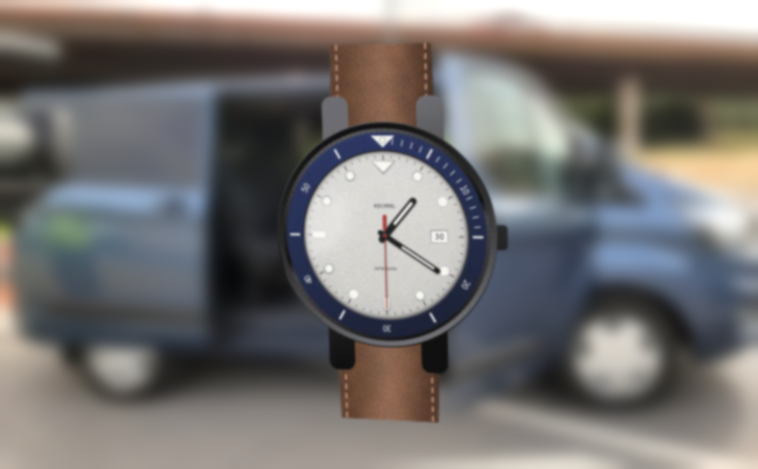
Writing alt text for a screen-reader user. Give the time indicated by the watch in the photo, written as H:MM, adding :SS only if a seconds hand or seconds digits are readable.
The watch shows 1:20:30
